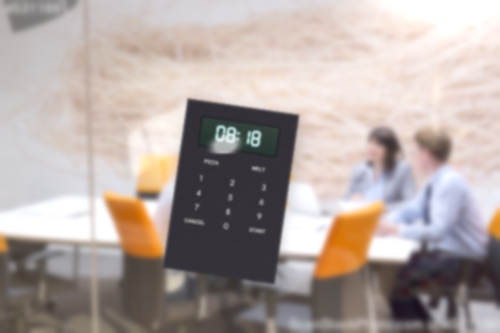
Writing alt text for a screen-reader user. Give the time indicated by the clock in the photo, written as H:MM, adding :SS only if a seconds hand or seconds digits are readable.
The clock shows 8:18
